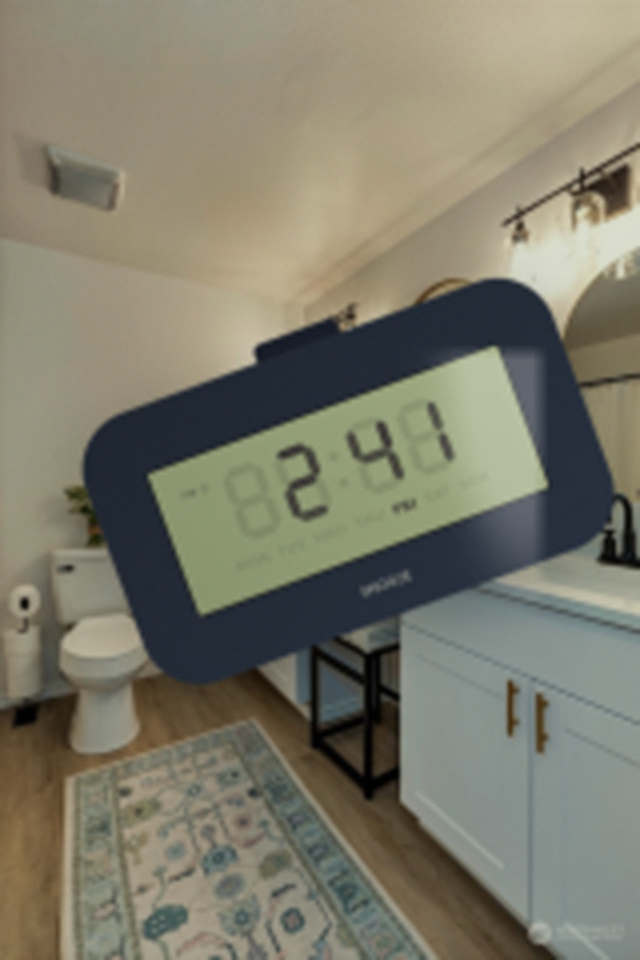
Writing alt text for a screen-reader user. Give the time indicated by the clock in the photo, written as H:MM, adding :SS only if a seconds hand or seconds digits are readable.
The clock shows 2:41
